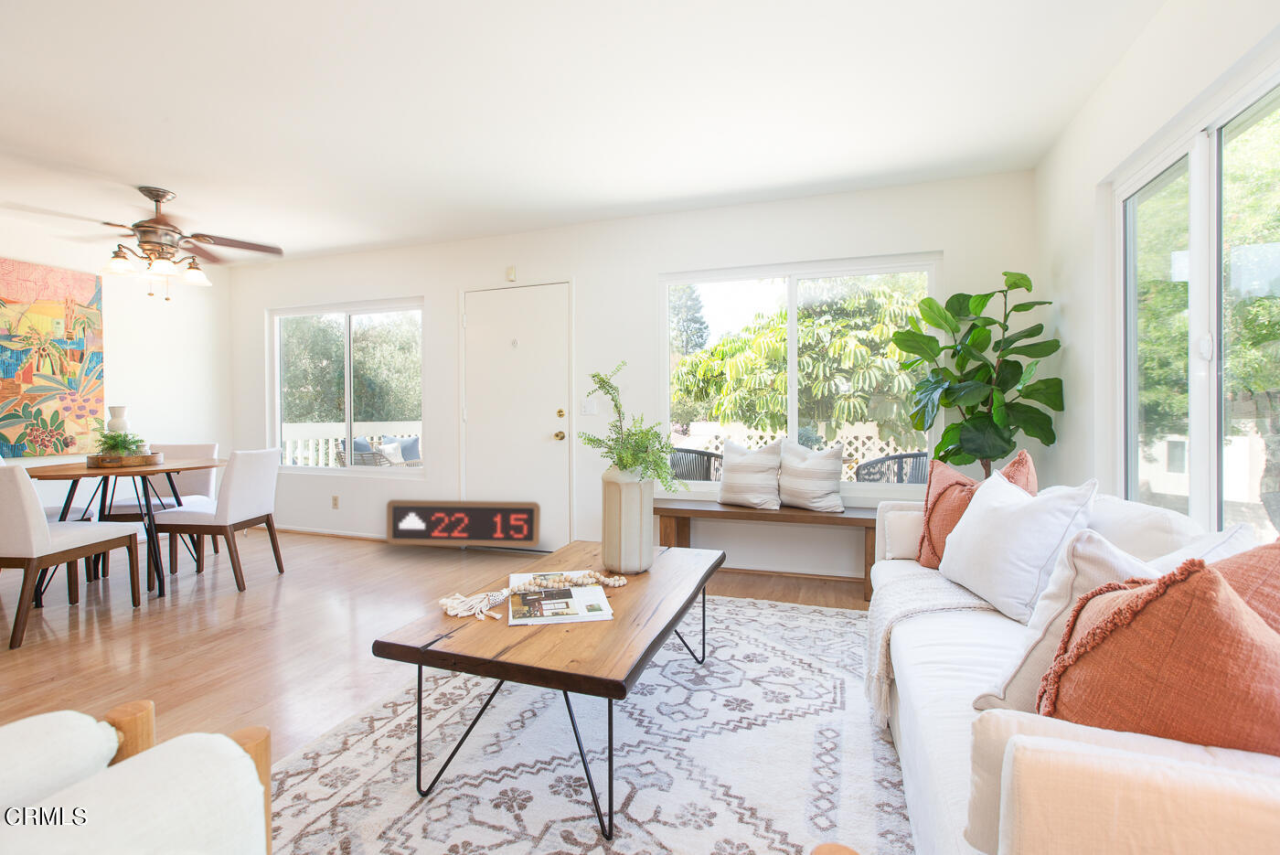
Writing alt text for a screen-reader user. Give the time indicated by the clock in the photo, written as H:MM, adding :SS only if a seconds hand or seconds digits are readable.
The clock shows 22:15
